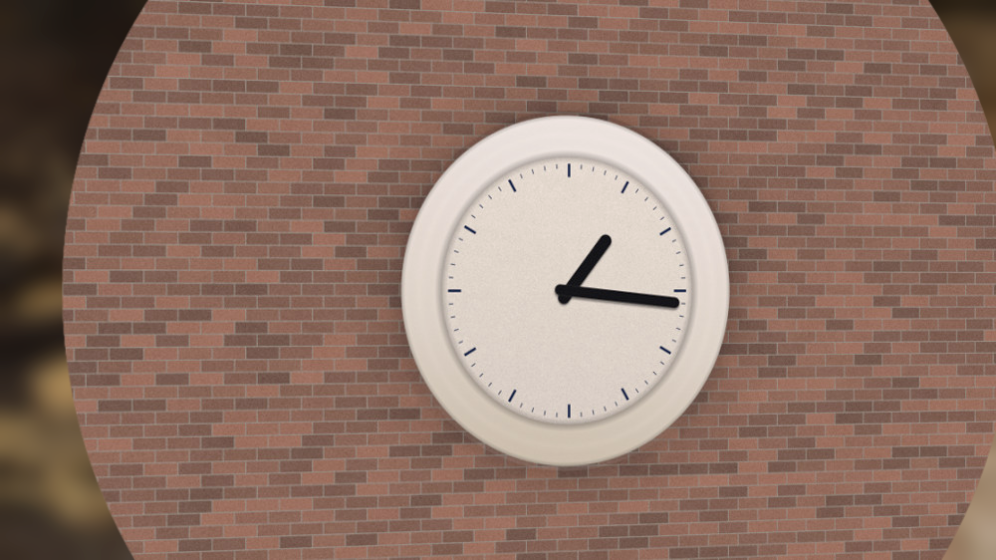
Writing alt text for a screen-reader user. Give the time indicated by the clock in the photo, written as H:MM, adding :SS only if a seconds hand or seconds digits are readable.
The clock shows 1:16
